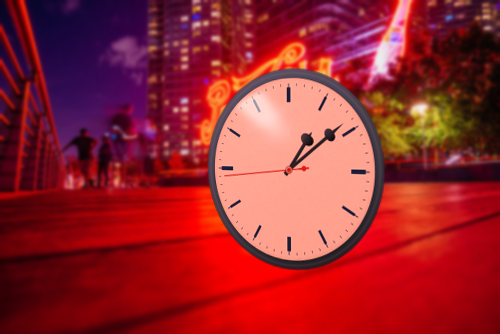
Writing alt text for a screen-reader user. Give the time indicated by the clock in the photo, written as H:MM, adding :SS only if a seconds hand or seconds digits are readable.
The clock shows 1:08:44
